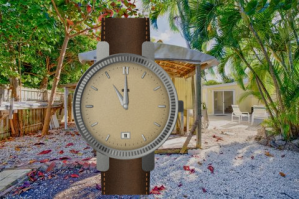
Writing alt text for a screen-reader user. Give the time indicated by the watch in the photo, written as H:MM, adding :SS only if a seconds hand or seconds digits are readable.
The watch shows 11:00
